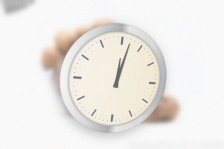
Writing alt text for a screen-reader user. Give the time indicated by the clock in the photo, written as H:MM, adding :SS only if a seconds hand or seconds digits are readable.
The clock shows 12:02
